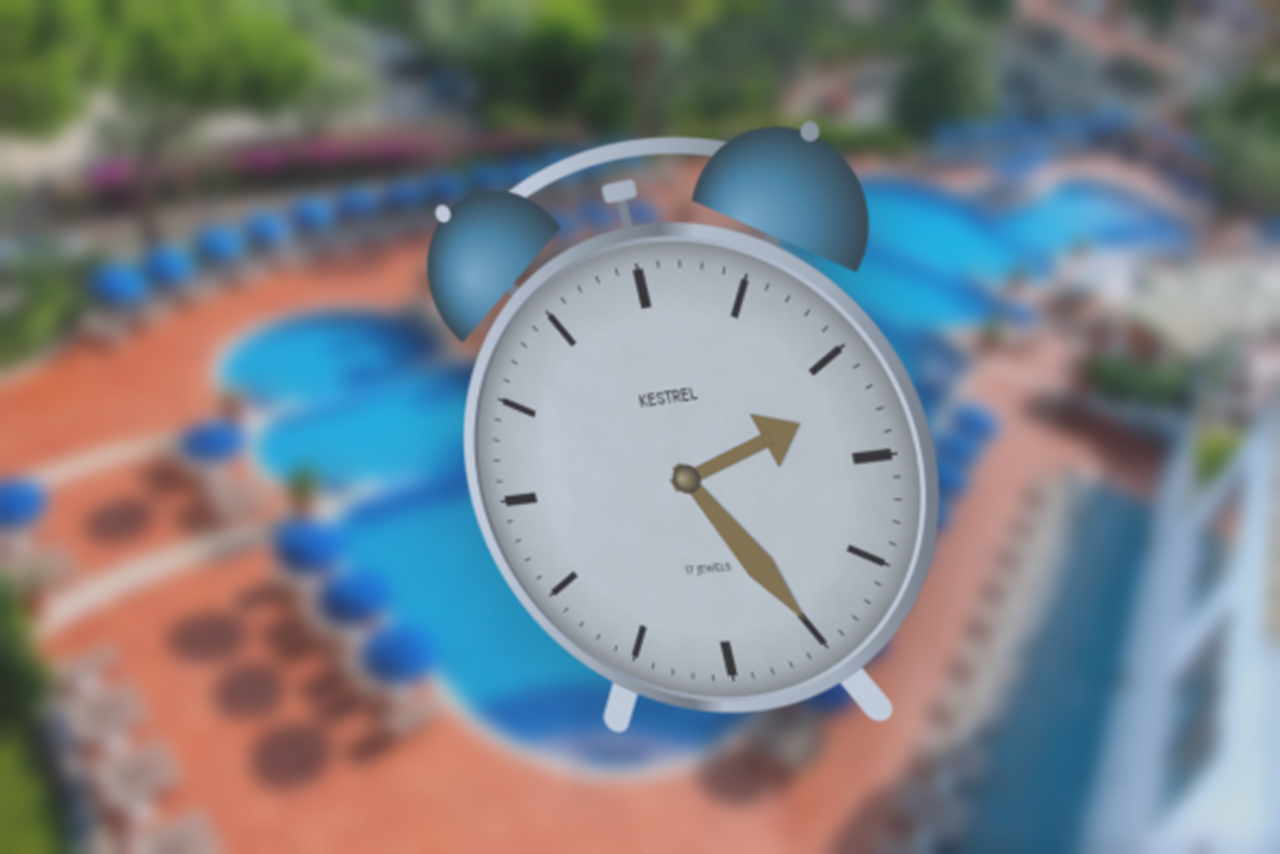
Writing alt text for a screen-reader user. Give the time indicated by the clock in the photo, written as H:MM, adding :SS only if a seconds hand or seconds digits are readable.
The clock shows 2:25
